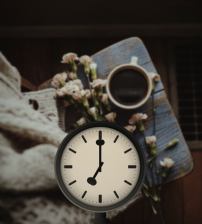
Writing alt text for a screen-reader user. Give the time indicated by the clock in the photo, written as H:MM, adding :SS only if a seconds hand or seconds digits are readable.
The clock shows 7:00
